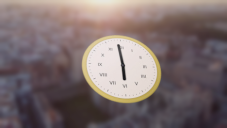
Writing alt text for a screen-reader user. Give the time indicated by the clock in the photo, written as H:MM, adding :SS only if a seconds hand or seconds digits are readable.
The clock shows 5:59
